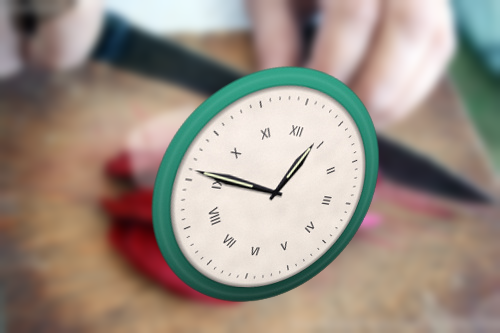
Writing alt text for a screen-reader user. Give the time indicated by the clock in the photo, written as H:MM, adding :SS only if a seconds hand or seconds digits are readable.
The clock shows 12:46
